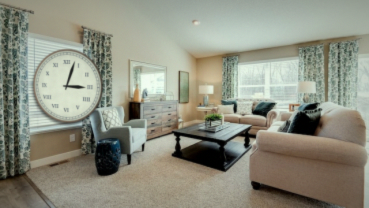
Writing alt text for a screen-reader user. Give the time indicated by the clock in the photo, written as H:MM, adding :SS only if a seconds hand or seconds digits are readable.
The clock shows 3:03
